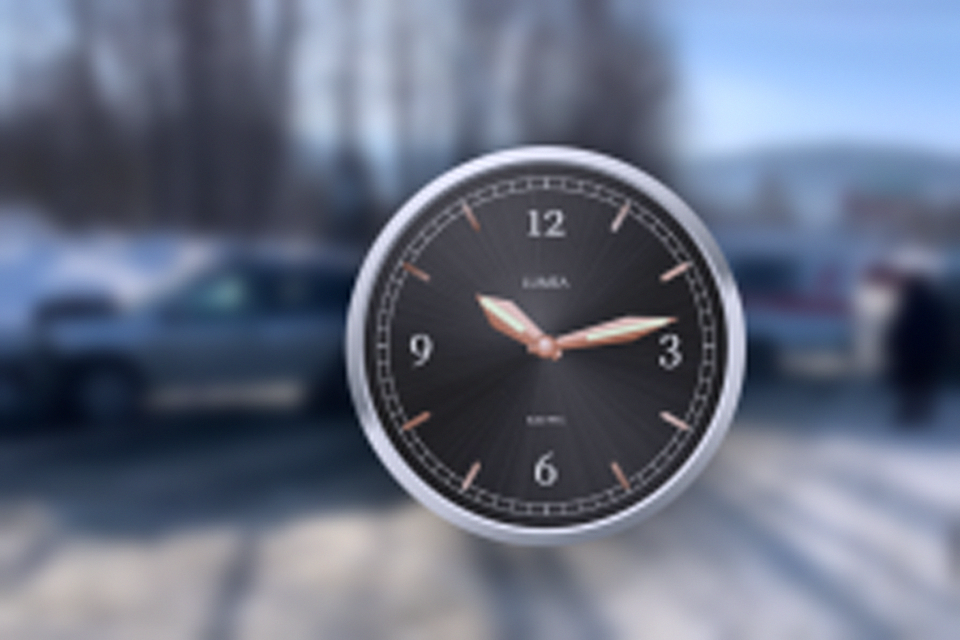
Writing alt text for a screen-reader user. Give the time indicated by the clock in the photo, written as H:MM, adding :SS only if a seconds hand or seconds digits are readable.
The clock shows 10:13
